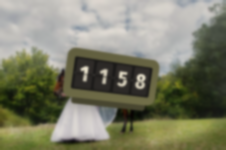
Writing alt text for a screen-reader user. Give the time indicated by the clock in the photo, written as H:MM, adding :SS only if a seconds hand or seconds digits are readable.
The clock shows 11:58
